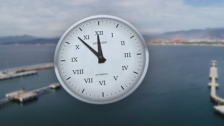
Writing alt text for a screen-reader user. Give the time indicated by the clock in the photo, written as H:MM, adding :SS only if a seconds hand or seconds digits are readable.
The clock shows 11:53
